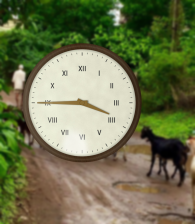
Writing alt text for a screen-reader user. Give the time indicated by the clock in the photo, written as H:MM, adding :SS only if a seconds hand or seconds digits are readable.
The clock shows 3:45
